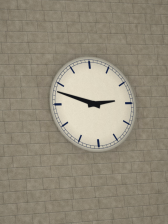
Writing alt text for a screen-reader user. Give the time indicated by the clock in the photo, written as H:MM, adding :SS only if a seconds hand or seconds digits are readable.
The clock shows 2:48
